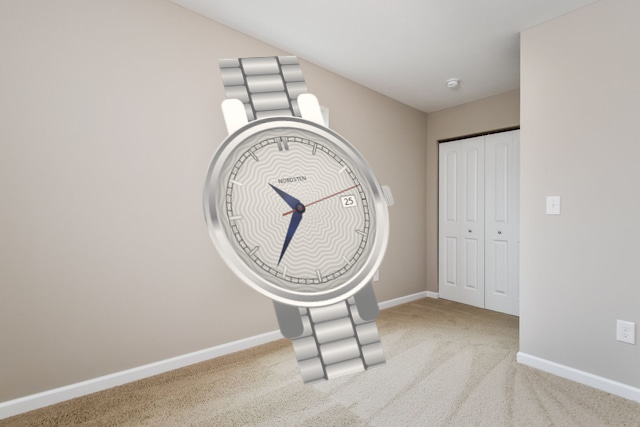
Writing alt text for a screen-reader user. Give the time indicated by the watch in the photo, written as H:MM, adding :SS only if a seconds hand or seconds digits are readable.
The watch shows 10:36:13
